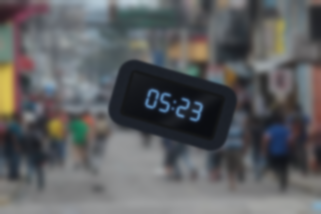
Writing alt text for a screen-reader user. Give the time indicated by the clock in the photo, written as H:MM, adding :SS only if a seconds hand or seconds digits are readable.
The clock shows 5:23
